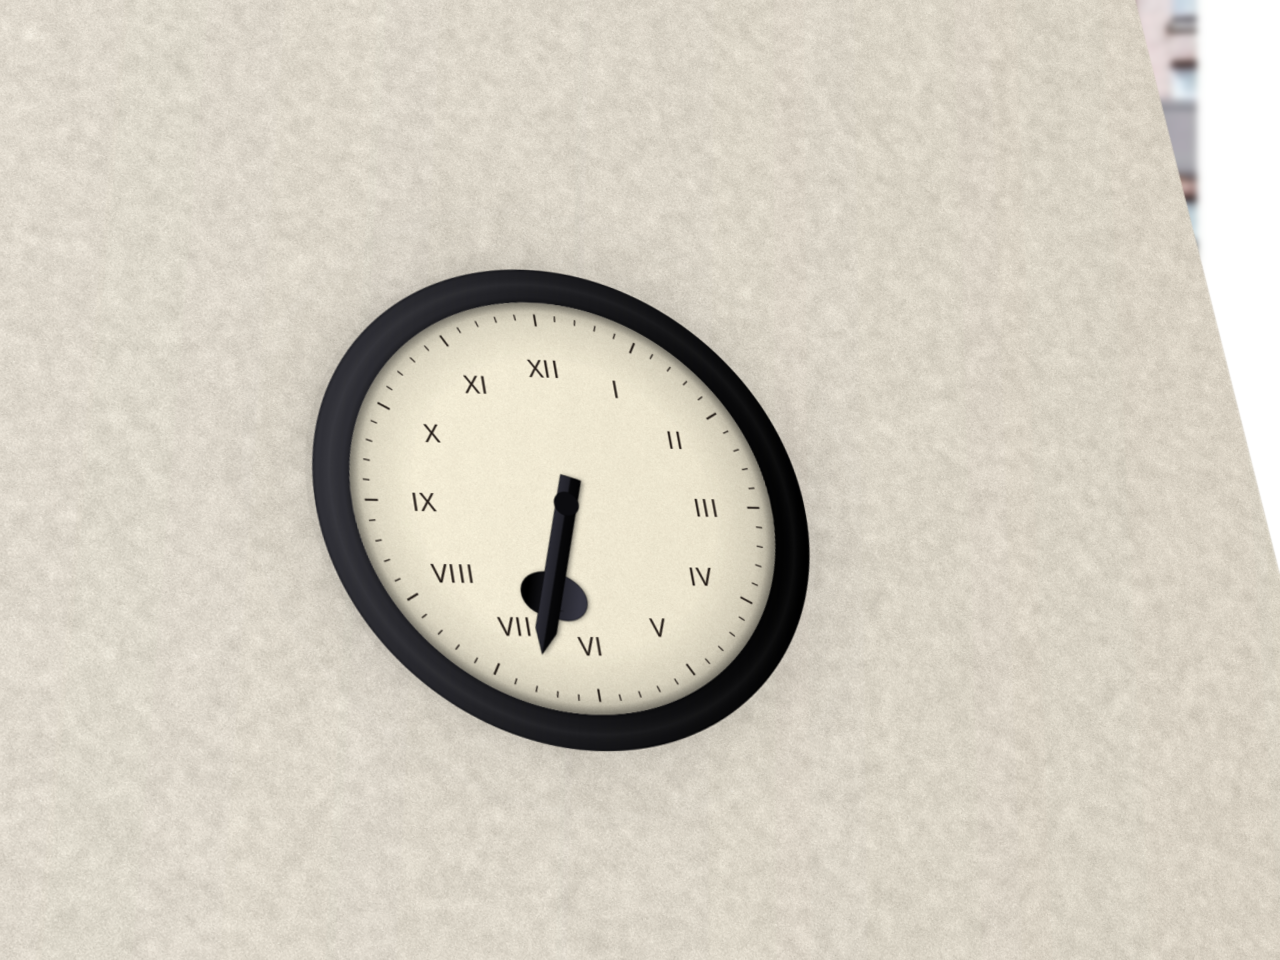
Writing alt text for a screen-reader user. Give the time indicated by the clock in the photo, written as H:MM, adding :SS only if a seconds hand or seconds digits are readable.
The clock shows 6:33
